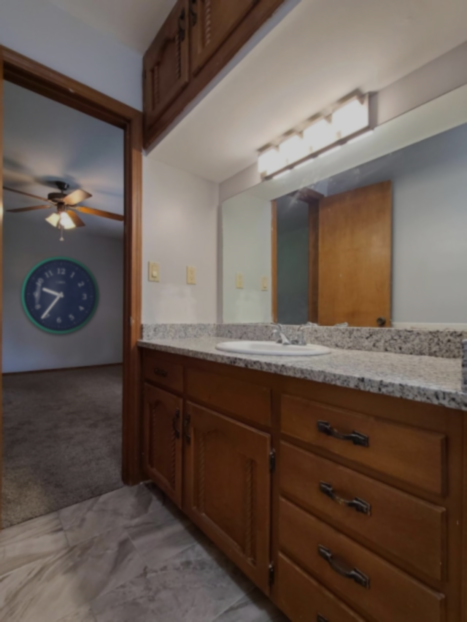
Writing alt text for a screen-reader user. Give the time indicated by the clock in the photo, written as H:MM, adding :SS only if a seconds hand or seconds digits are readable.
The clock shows 9:36
